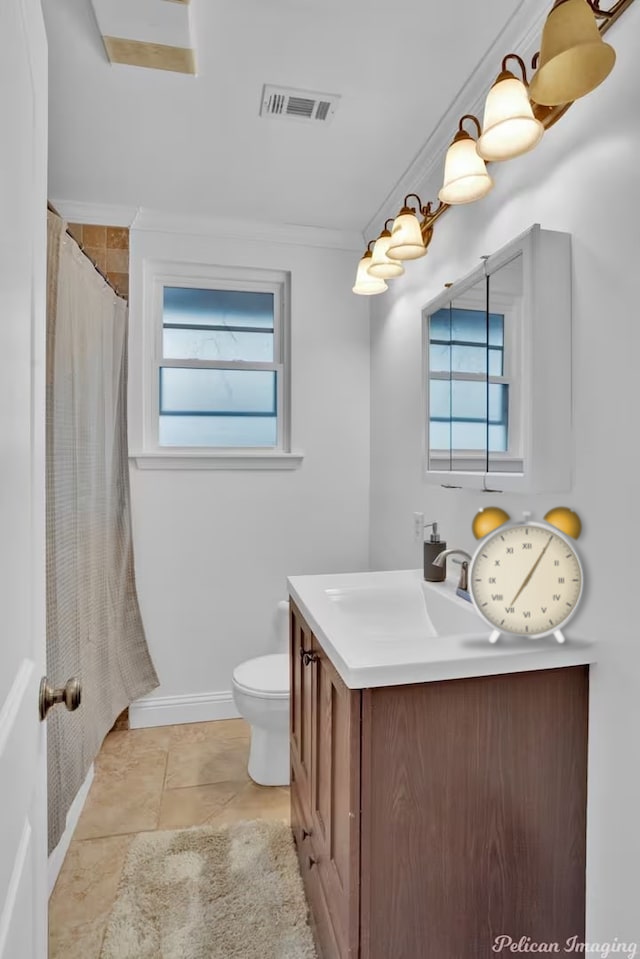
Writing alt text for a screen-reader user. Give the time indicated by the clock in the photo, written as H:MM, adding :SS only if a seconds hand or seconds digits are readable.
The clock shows 7:05
